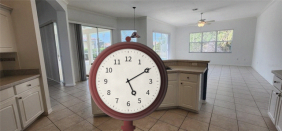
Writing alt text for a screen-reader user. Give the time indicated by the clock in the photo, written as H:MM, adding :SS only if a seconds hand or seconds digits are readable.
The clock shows 5:10
